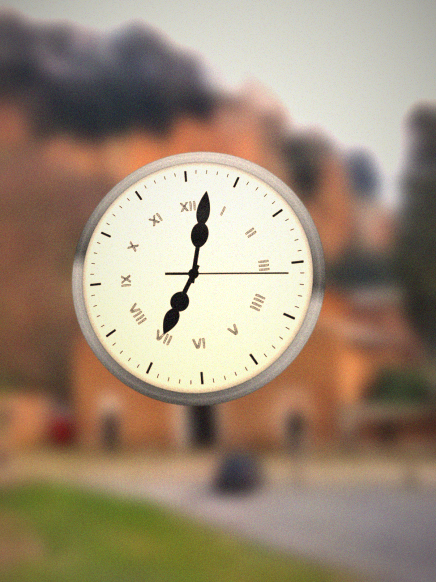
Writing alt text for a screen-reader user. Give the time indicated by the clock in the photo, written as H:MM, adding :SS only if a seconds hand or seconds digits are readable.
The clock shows 7:02:16
